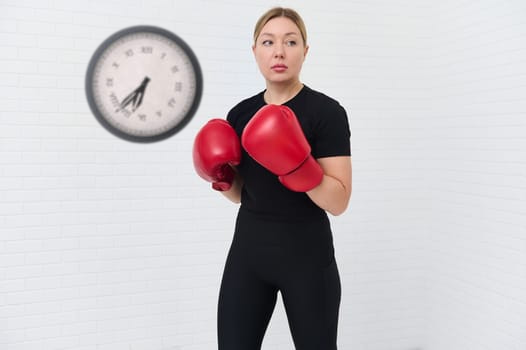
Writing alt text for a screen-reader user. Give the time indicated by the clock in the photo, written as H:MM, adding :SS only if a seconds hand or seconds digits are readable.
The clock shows 6:37
